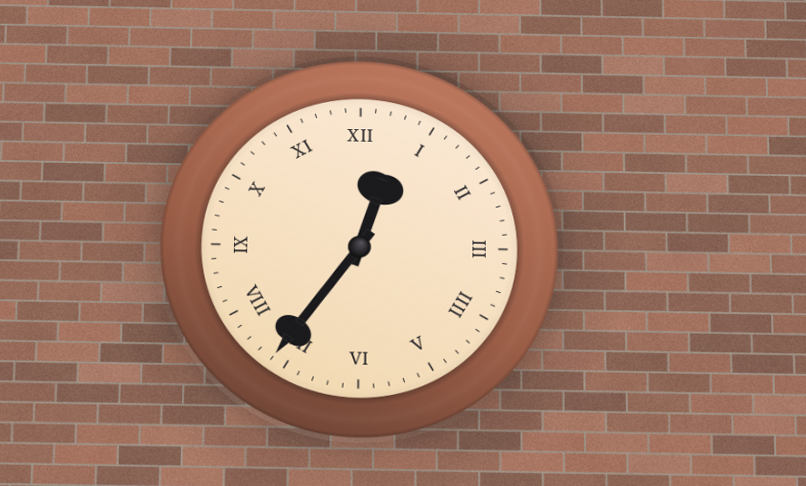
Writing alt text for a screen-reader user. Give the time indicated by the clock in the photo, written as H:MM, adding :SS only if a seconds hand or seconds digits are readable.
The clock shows 12:36
